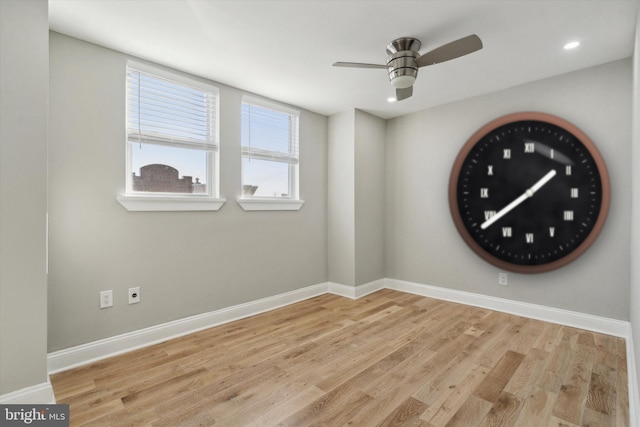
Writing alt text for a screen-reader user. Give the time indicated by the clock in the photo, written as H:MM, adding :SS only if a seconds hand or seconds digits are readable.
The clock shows 1:39
